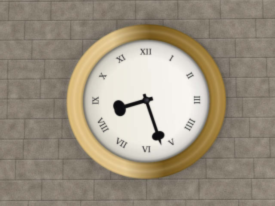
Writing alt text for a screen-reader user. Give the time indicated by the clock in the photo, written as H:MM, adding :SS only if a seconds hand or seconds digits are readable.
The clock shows 8:27
